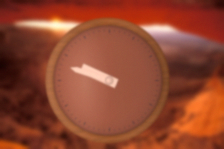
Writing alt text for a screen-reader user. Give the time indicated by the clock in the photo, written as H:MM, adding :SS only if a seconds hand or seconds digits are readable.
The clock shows 9:48
